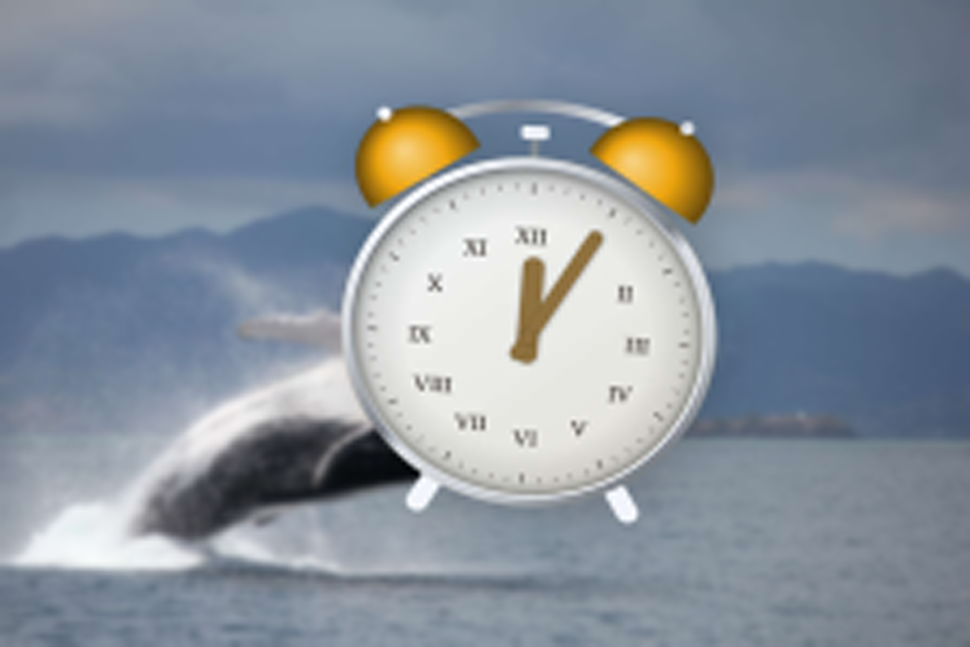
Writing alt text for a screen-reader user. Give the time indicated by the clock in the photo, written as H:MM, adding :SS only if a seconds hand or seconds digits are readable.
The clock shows 12:05
